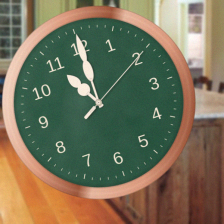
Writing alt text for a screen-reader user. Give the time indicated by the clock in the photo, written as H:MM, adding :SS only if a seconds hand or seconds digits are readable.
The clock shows 11:00:10
